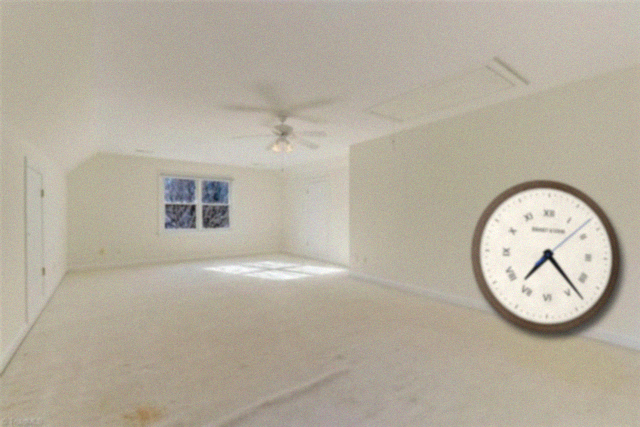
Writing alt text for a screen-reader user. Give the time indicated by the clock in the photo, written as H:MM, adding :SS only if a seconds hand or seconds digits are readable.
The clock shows 7:23:08
